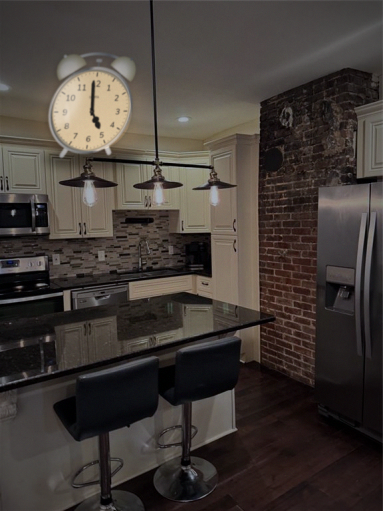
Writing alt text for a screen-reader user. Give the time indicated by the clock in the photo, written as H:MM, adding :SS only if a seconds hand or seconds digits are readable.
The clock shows 4:59
